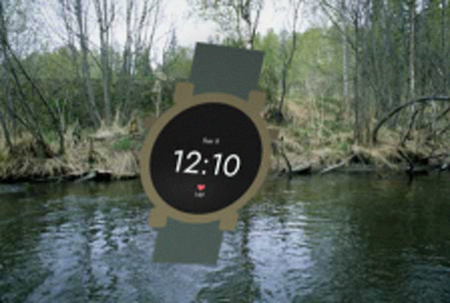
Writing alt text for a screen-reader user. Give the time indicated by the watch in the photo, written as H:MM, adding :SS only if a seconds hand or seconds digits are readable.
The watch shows 12:10
